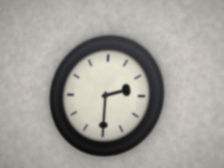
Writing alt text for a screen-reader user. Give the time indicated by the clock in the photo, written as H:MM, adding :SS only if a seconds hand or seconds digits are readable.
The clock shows 2:30
